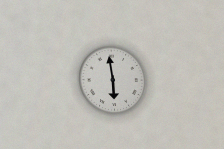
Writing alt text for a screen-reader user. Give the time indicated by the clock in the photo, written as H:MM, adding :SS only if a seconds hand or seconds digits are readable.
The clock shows 5:59
